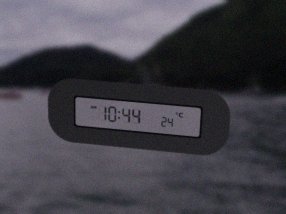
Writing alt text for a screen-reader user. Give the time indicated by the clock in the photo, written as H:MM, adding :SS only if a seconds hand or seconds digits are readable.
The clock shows 10:44
